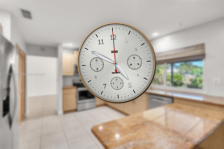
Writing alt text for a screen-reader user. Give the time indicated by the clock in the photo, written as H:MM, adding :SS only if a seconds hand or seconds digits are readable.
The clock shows 4:50
